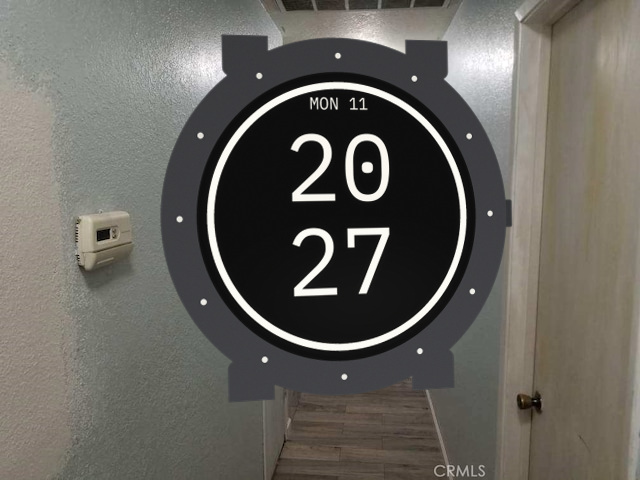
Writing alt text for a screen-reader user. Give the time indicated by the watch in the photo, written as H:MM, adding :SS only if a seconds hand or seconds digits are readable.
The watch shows 20:27
